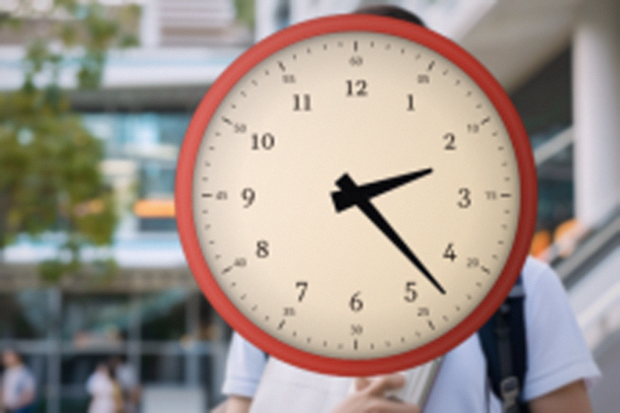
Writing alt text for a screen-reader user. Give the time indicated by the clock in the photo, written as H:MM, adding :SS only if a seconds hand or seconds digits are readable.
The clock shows 2:23
